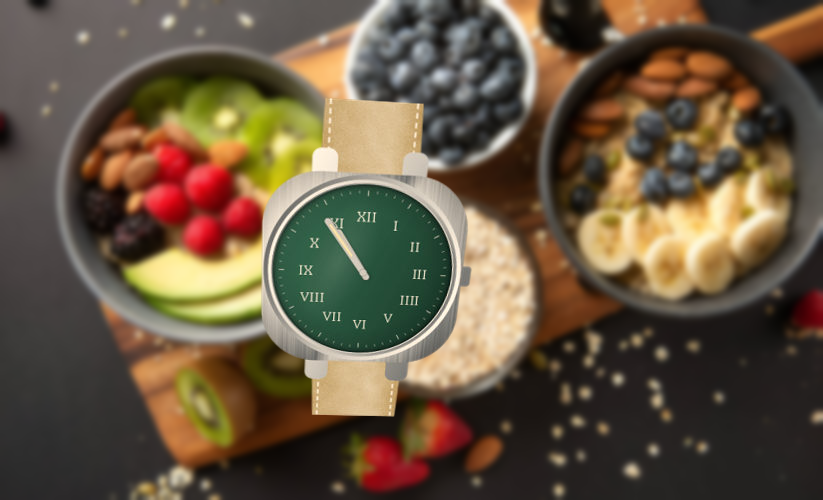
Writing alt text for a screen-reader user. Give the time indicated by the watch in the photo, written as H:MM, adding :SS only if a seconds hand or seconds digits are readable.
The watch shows 10:54
